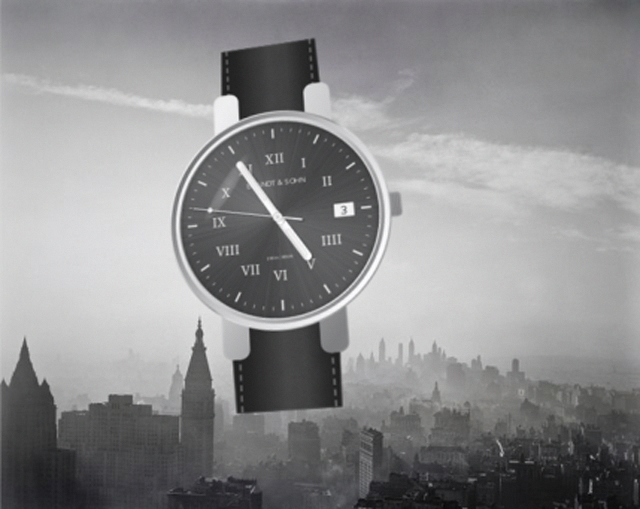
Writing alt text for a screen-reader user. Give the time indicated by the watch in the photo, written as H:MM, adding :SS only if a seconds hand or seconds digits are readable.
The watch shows 4:54:47
